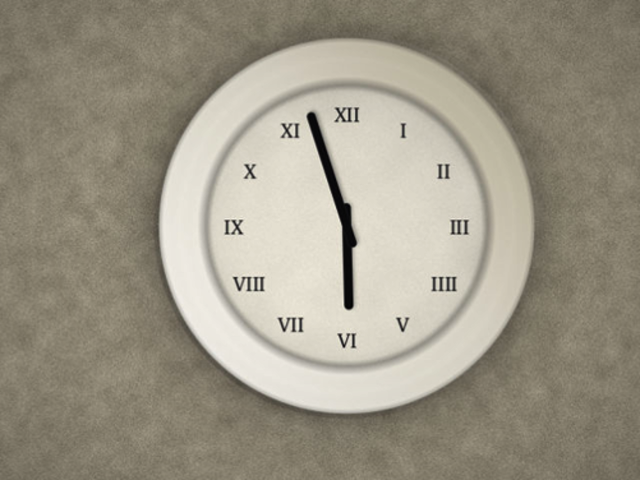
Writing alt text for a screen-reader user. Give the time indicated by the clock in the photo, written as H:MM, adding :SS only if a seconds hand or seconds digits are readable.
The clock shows 5:57
